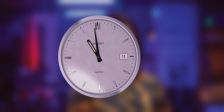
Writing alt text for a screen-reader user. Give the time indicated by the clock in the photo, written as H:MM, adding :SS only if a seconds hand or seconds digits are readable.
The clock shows 10:59
